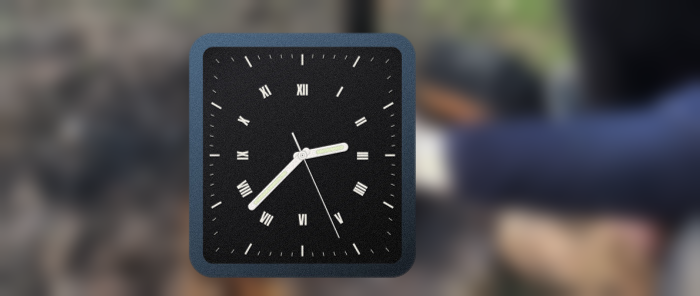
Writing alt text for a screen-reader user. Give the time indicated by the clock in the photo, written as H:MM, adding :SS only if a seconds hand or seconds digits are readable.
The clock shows 2:37:26
